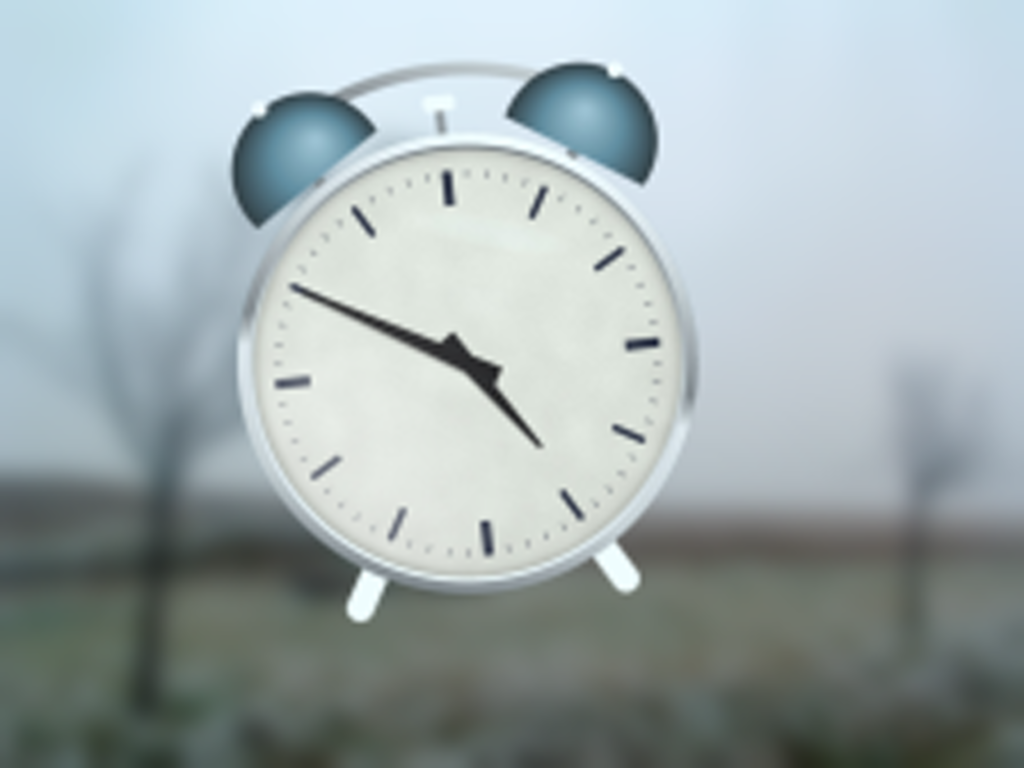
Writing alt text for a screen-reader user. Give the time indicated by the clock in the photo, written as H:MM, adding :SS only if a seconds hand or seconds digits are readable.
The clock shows 4:50
